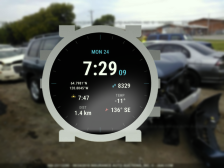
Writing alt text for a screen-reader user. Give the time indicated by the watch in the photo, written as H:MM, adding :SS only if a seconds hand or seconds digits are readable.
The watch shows 7:29:09
